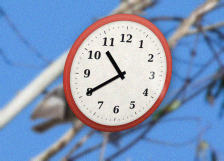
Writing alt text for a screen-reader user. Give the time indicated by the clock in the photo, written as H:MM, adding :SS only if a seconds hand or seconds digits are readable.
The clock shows 10:40
